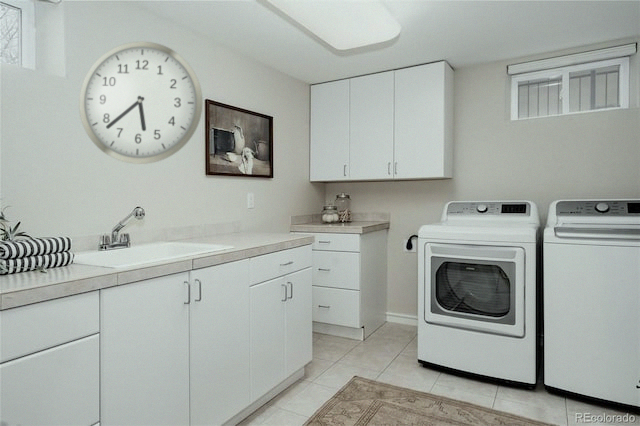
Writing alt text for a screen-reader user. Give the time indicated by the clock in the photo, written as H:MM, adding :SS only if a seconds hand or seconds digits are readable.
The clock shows 5:38
